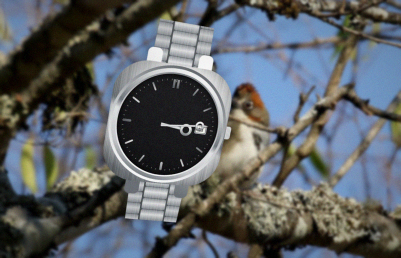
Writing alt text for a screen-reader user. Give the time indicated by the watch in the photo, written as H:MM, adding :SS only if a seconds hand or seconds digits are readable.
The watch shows 3:14
